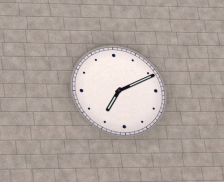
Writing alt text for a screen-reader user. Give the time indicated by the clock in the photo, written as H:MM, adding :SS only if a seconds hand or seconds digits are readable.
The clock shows 7:11
